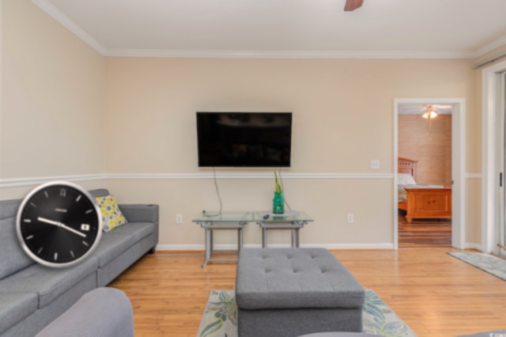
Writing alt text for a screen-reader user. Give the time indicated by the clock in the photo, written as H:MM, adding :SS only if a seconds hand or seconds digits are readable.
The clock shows 9:18
